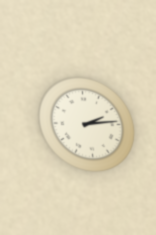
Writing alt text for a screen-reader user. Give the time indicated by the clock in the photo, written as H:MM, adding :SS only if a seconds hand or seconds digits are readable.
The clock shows 2:14
